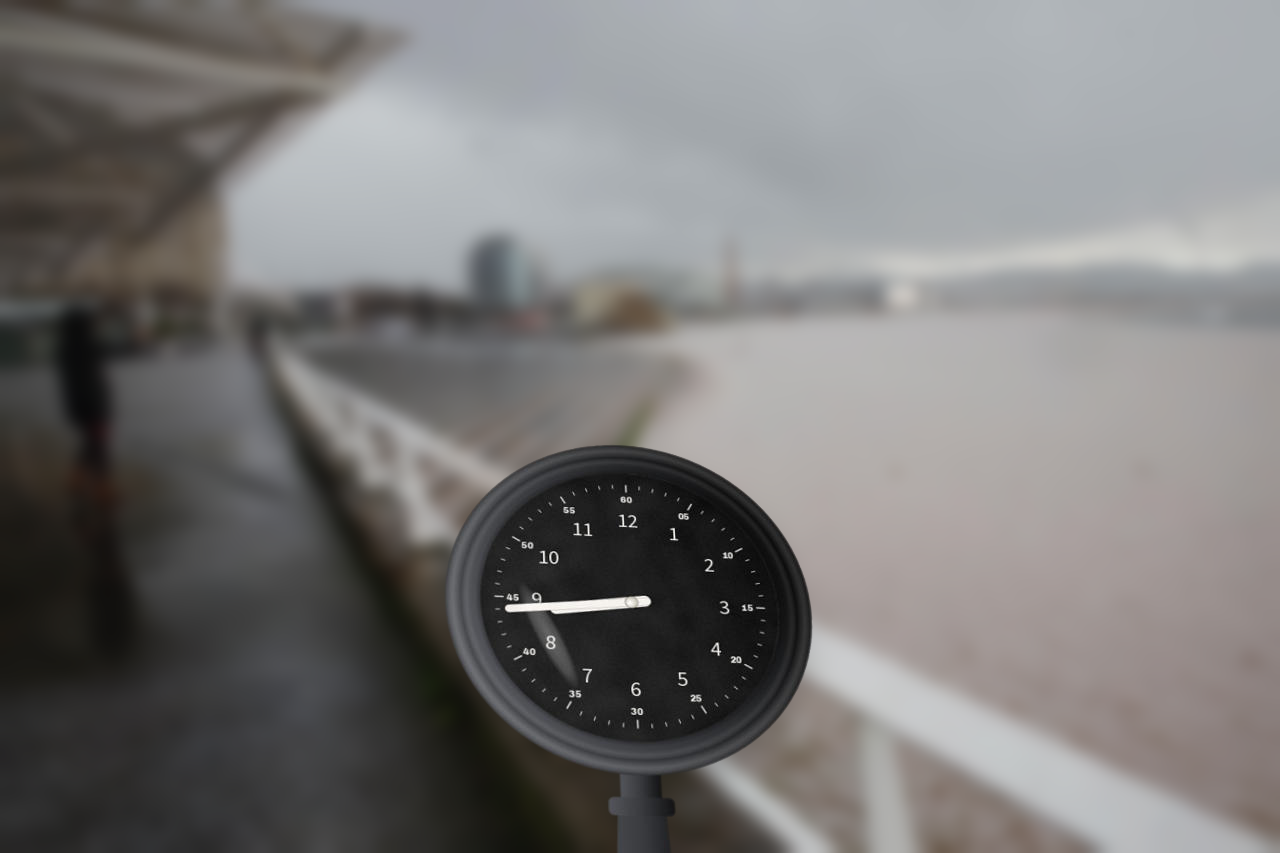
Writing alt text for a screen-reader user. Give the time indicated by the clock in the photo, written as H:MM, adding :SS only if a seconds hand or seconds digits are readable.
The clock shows 8:44
